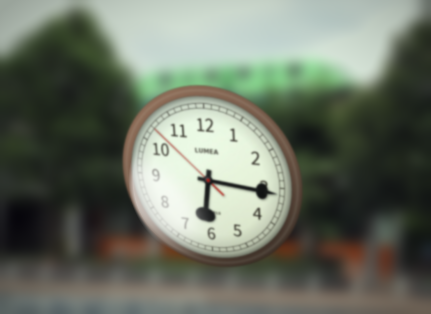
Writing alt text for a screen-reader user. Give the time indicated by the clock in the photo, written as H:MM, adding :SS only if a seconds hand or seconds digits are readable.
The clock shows 6:15:52
